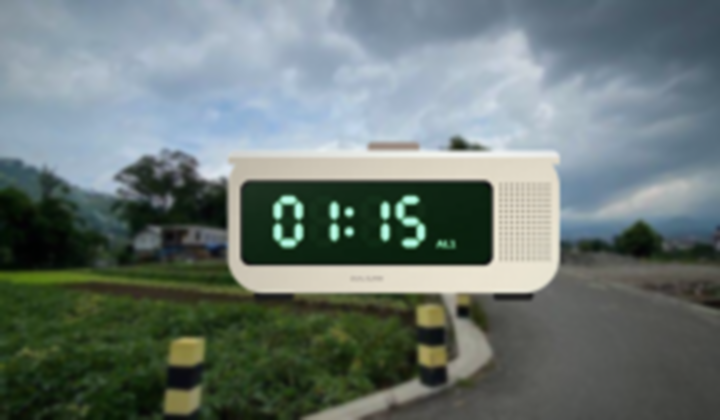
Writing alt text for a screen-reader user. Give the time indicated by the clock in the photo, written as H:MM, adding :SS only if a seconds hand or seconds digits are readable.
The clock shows 1:15
